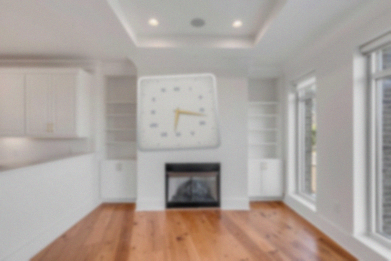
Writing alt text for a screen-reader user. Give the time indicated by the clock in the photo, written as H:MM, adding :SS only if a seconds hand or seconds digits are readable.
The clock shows 6:17
